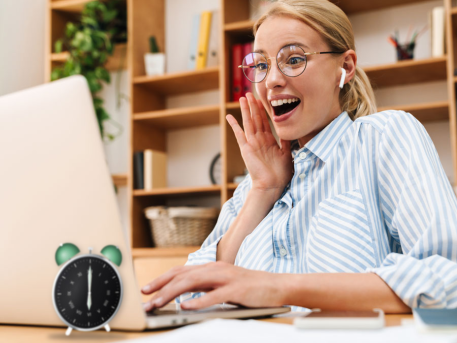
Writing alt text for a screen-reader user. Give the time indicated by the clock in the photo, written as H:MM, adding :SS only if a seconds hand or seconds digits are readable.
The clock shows 6:00
